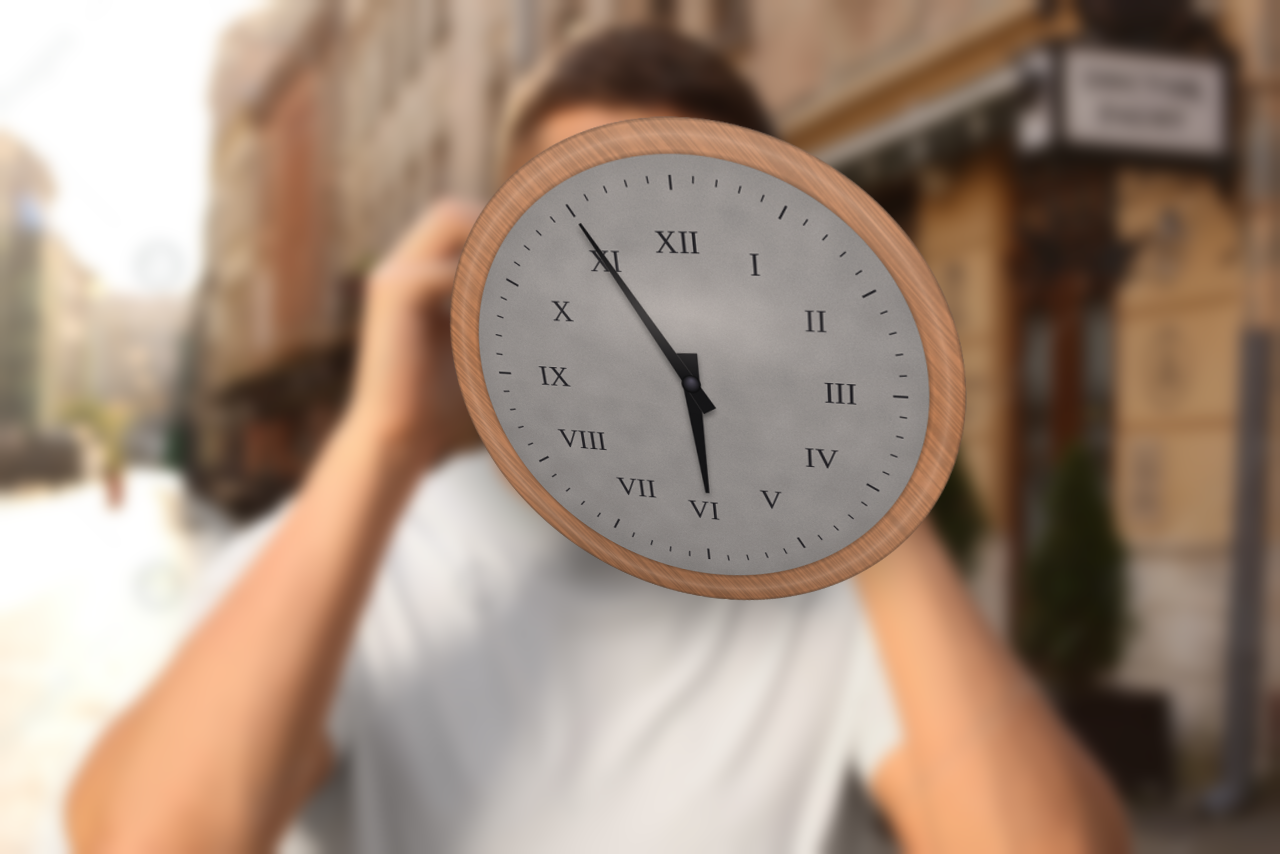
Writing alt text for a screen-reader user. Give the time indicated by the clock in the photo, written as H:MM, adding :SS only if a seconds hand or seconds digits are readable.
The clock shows 5:55
